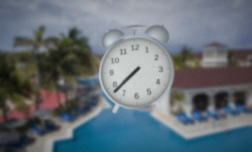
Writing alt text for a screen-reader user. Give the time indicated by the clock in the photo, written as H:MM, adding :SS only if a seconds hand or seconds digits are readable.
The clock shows 7:38
